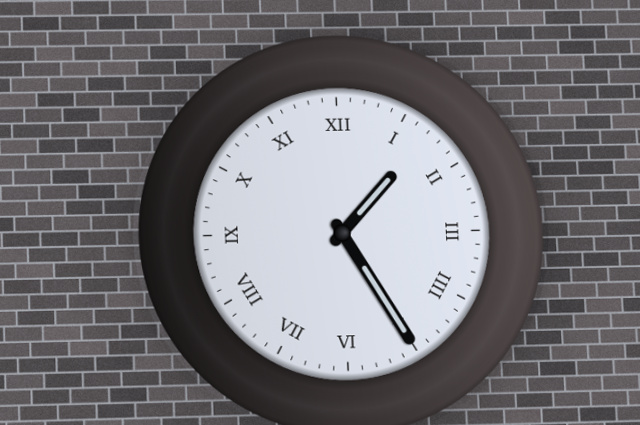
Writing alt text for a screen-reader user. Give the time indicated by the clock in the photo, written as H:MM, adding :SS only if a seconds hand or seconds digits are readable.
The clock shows 1:25
